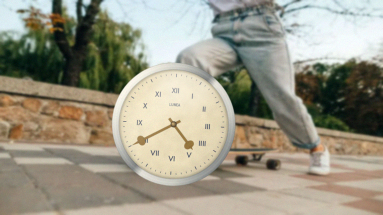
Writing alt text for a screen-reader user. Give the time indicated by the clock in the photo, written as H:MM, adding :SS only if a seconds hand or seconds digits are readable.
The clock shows 4:40
